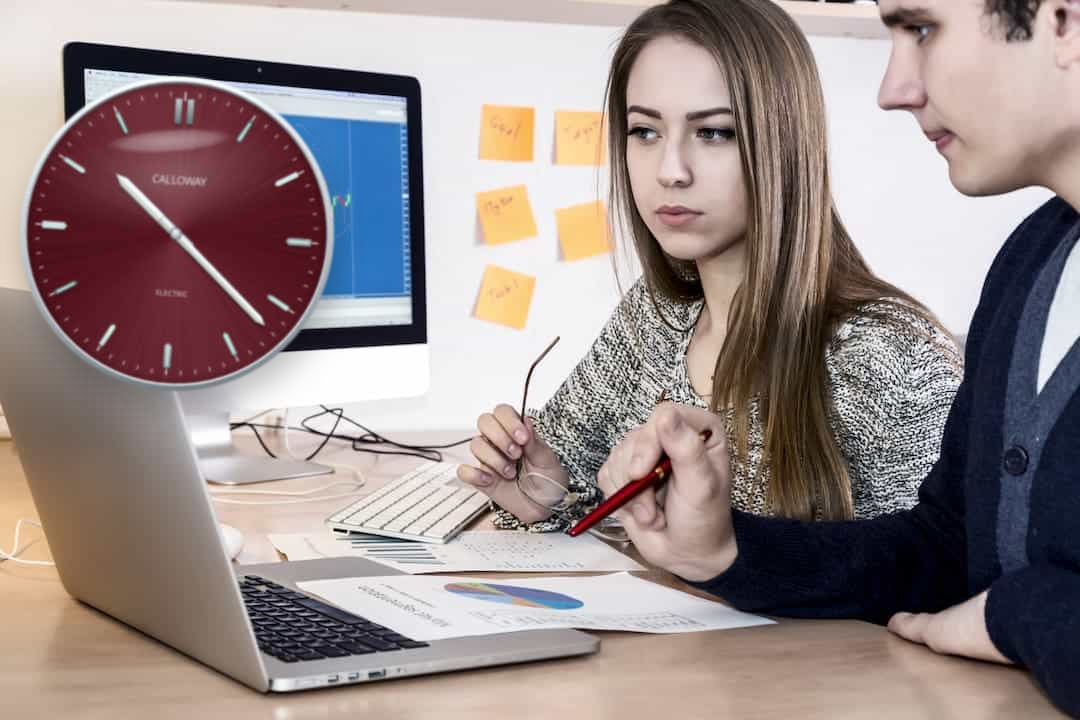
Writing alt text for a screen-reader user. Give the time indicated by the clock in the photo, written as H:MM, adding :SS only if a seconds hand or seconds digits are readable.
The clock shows 10:22
